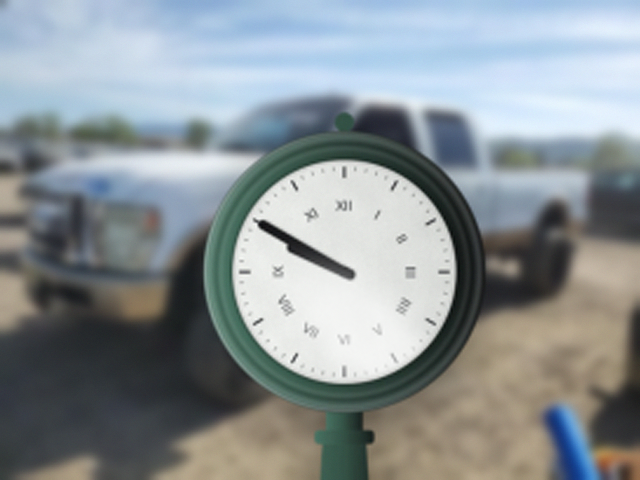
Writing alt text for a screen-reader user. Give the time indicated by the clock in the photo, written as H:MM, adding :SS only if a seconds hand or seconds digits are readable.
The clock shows 9:50
